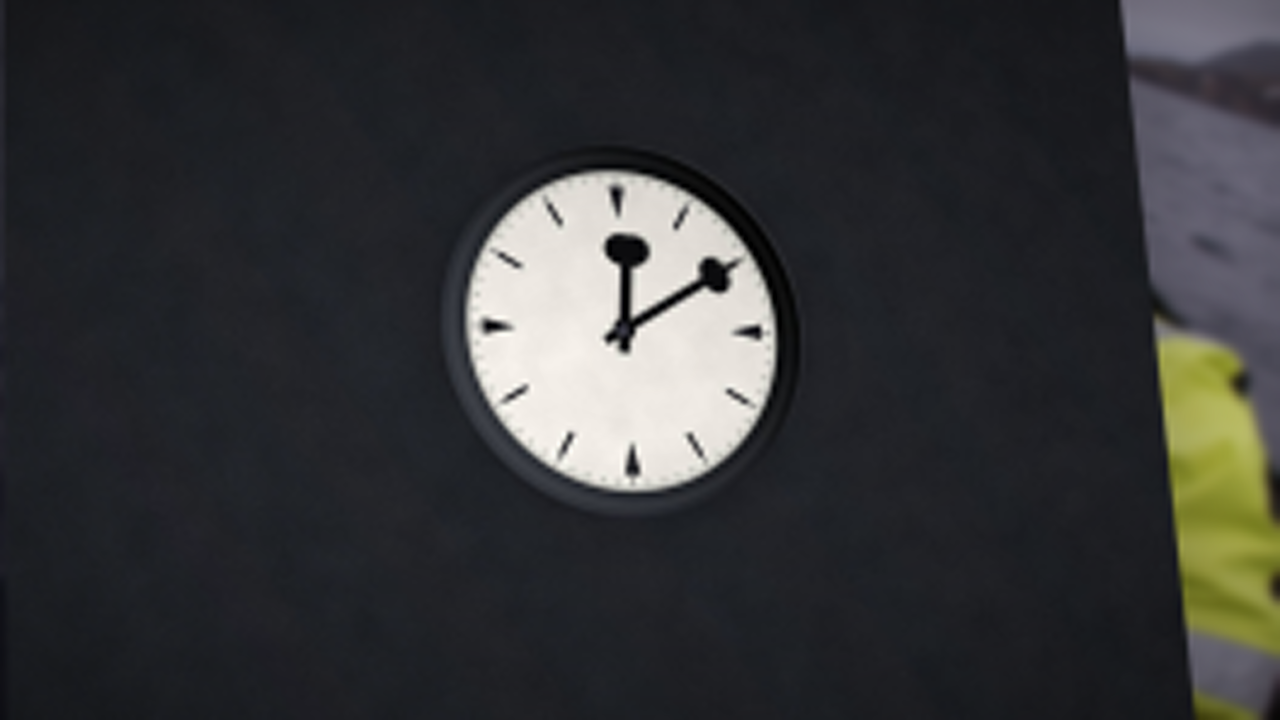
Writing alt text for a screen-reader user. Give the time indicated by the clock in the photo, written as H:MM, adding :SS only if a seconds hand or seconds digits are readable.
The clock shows 12:10
